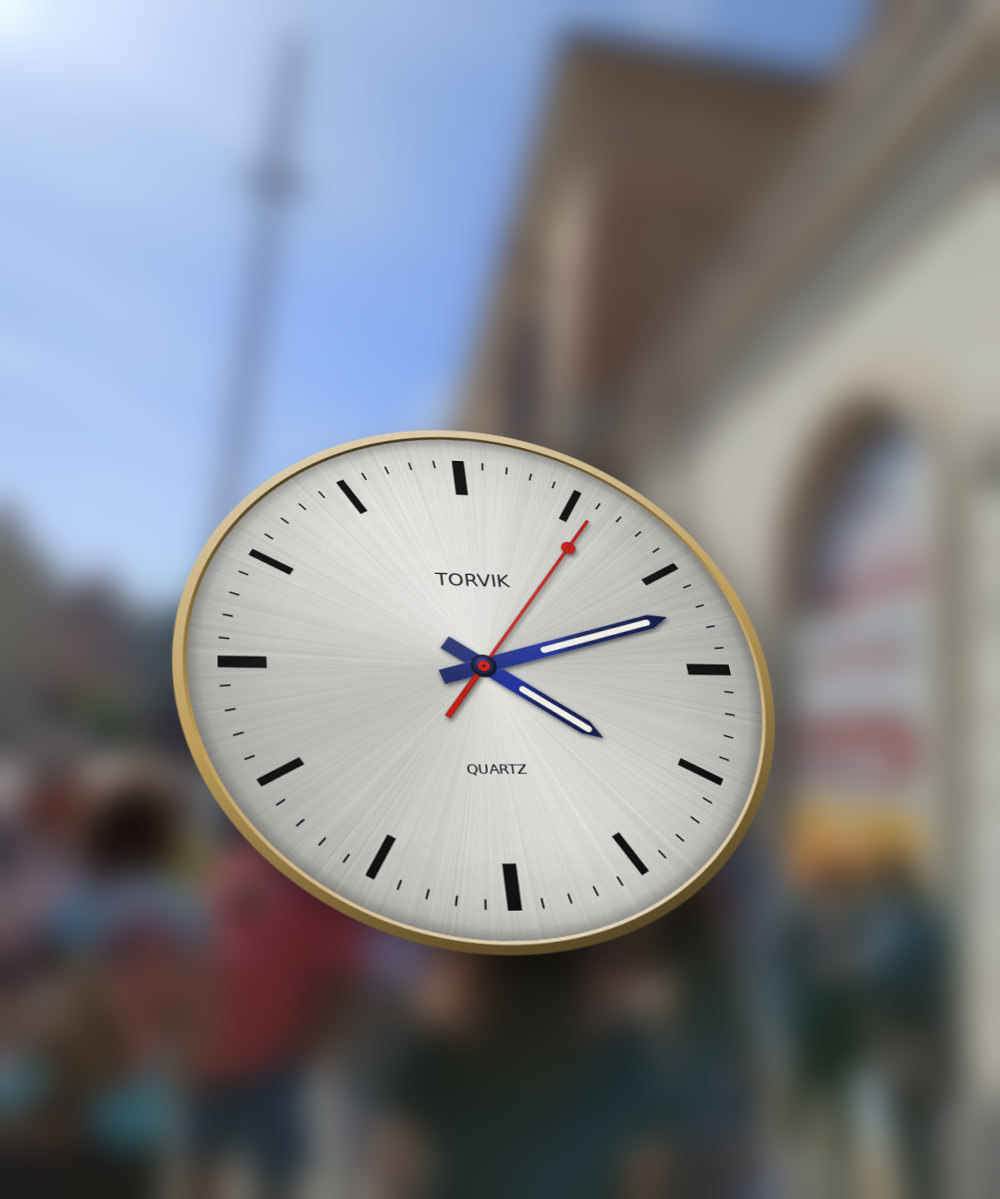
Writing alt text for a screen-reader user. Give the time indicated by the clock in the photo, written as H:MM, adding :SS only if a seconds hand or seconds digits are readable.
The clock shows 4:12:06
